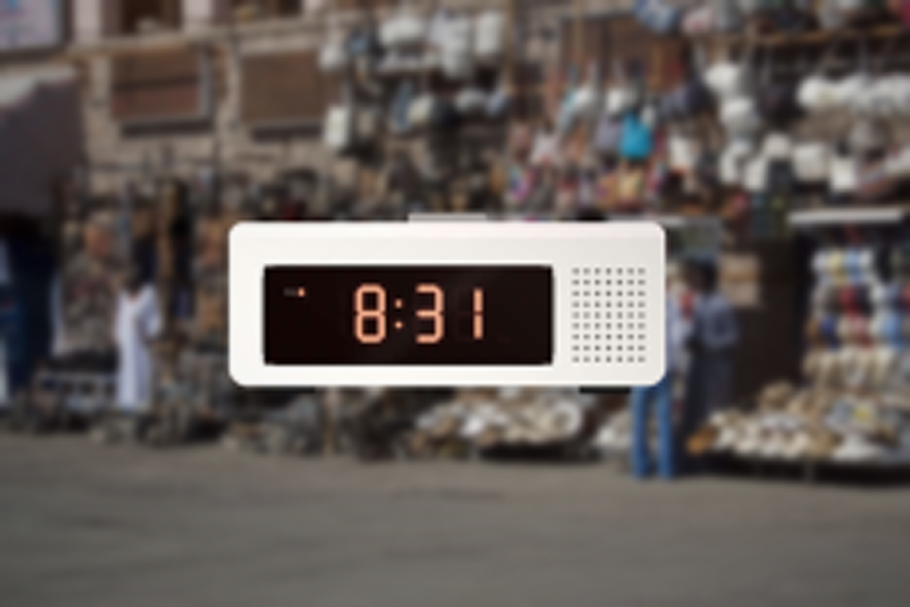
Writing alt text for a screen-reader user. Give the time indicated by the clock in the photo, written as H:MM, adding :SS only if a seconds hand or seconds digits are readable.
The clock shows 8:31
